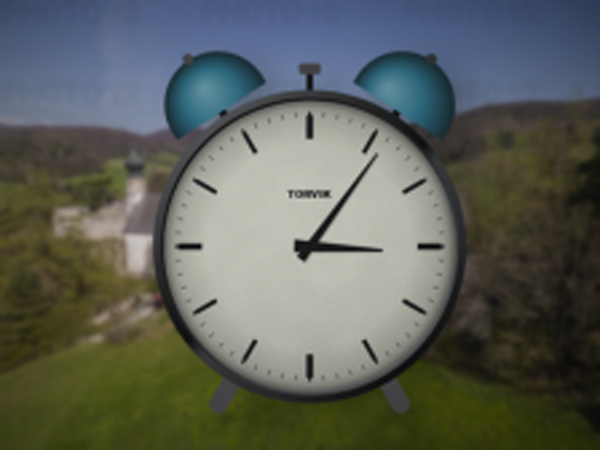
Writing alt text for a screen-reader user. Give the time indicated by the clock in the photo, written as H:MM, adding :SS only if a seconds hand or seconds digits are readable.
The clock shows 3:06
